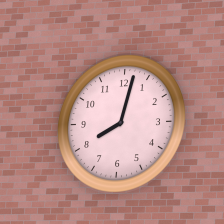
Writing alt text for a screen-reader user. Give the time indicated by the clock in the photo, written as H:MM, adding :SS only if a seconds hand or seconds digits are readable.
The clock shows 8:02
